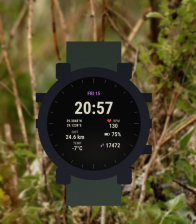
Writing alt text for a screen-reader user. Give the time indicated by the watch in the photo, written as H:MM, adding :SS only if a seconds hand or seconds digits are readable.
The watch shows 20:57
